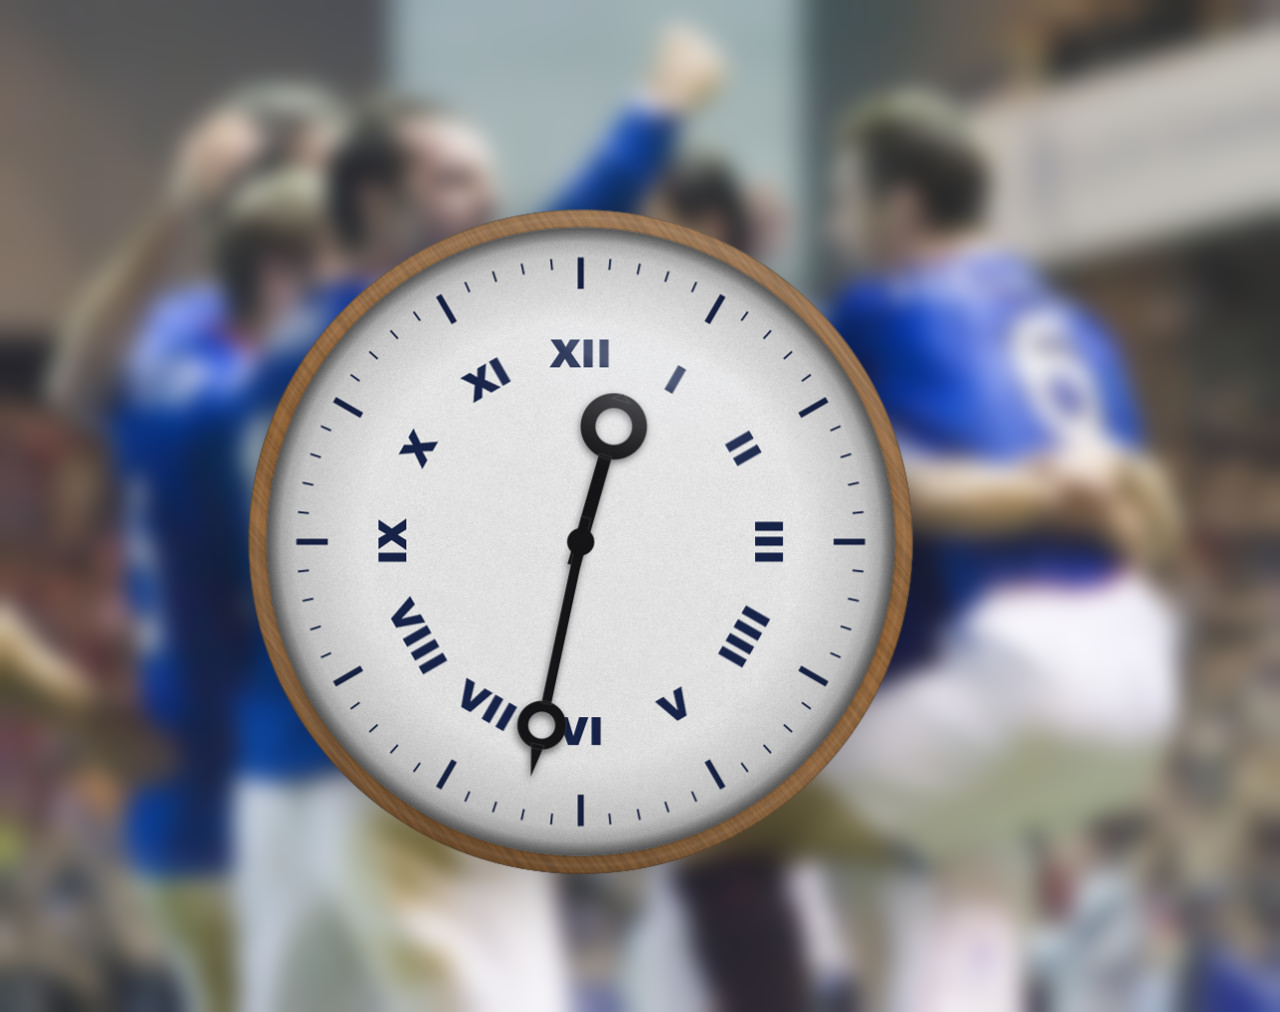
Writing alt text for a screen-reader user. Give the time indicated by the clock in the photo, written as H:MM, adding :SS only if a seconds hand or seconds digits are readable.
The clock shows 12:32
